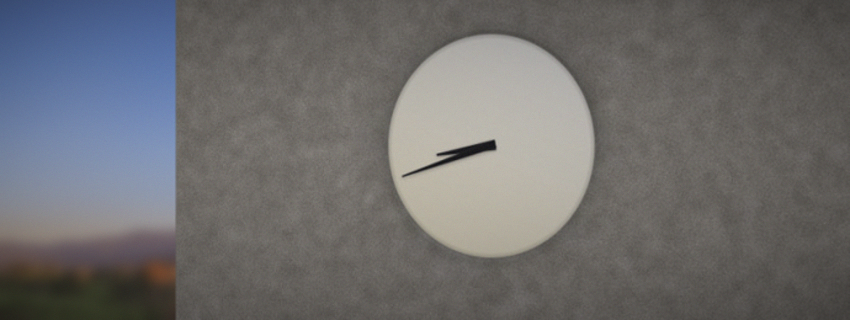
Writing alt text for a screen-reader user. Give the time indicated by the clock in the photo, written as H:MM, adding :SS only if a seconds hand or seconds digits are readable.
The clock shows 8:42
